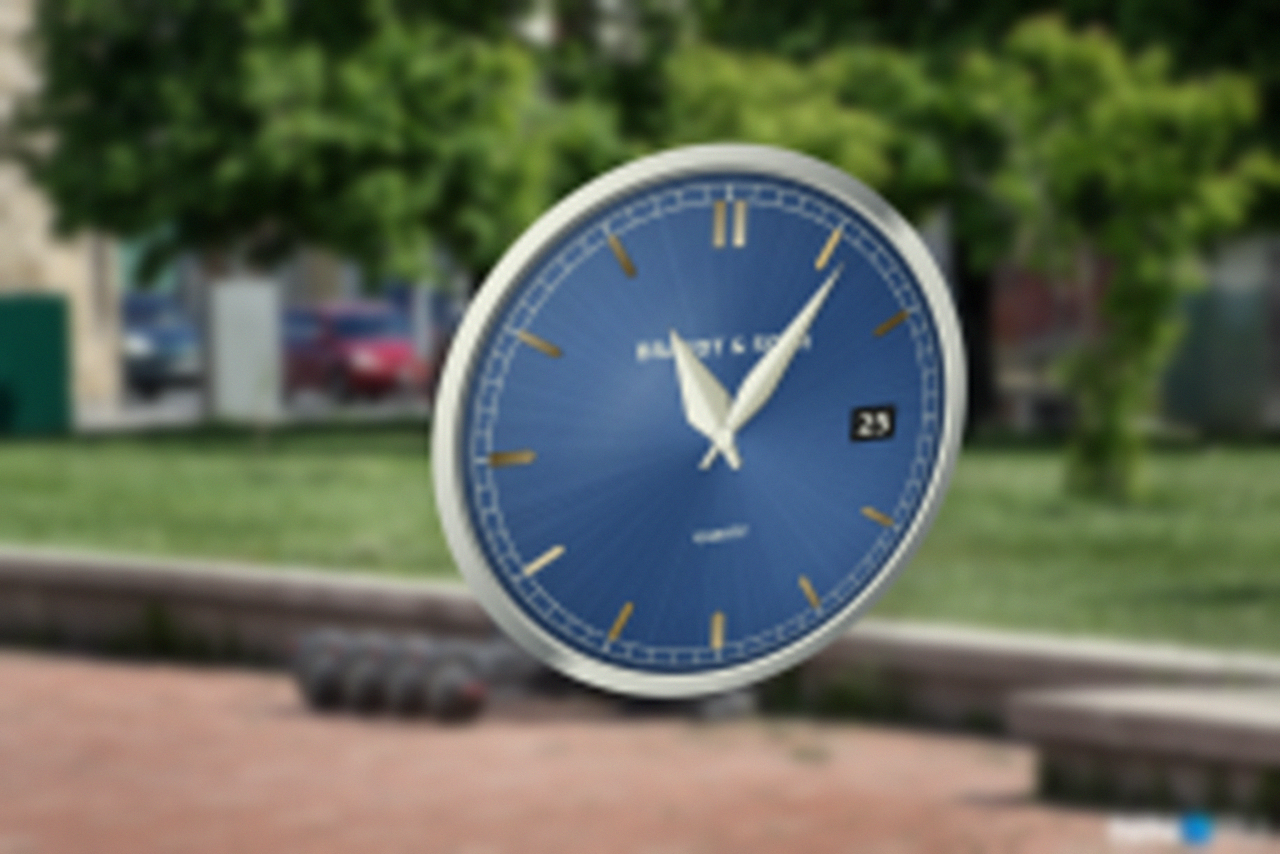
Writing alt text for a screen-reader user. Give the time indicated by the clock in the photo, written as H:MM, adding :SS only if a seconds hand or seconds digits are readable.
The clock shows 11:06
